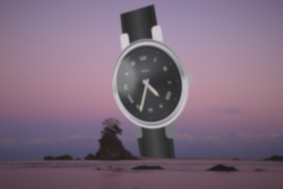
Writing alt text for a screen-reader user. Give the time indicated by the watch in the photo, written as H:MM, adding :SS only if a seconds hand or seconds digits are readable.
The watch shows 4:34
